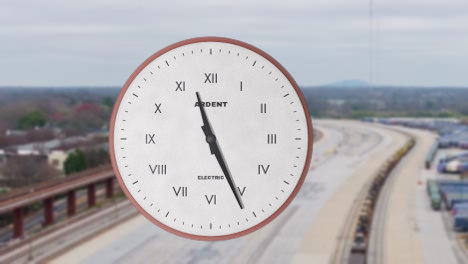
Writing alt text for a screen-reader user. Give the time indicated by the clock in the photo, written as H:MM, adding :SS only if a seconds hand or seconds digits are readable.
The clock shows 11:26
